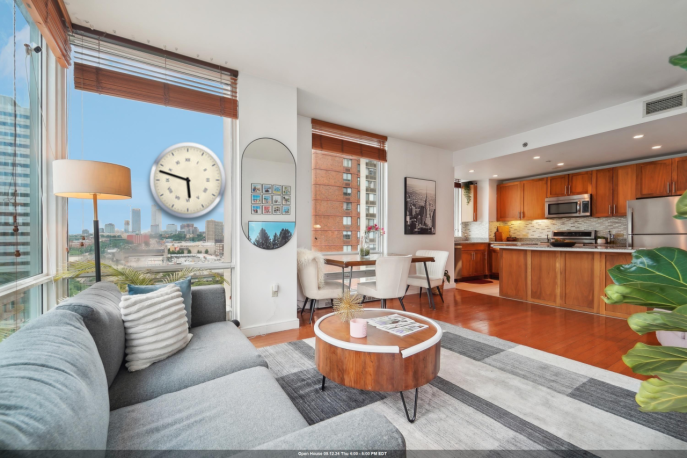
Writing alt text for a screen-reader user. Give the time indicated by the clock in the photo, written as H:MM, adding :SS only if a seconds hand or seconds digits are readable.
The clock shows 5:48
